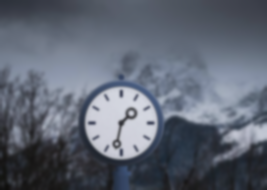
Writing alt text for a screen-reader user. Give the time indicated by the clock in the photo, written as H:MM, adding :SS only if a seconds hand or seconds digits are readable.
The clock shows 1:32
